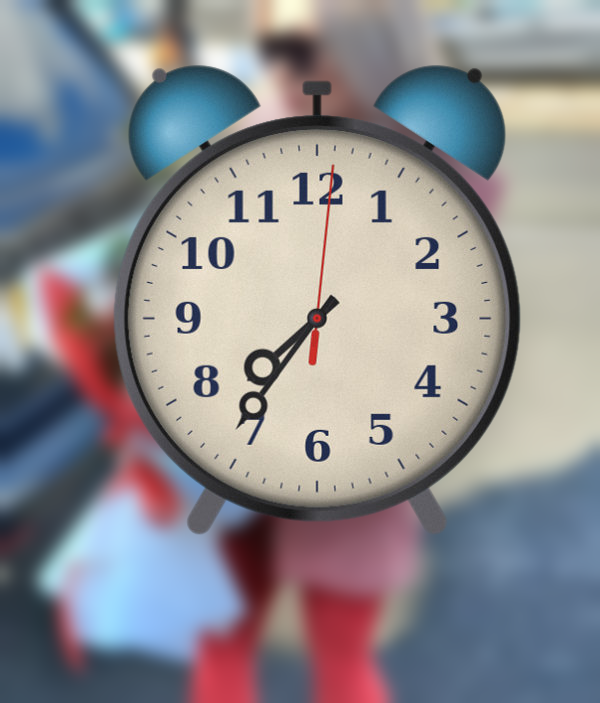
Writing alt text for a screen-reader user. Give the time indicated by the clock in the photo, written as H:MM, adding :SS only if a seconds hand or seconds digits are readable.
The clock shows 7:36:01
